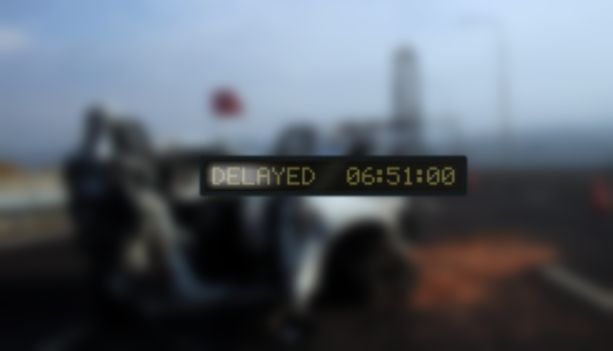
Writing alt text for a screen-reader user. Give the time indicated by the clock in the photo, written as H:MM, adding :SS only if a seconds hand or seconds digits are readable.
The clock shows 6:51:00
